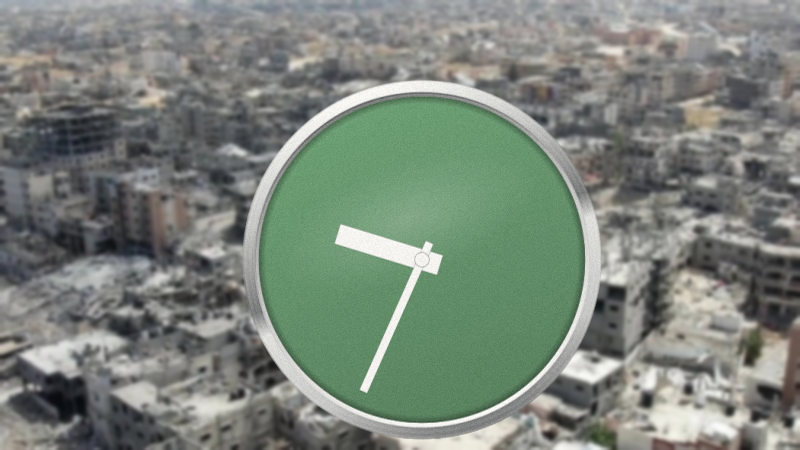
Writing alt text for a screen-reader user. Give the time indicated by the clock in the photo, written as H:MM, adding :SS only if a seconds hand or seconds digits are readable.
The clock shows 9:34
